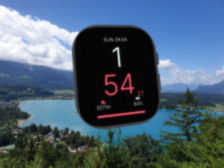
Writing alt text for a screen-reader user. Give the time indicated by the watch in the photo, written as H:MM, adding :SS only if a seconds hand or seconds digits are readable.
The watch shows 1:54
